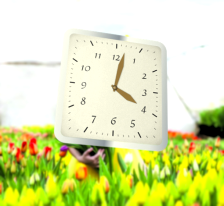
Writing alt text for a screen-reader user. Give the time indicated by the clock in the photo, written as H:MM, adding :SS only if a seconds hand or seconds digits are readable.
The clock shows 4:02
